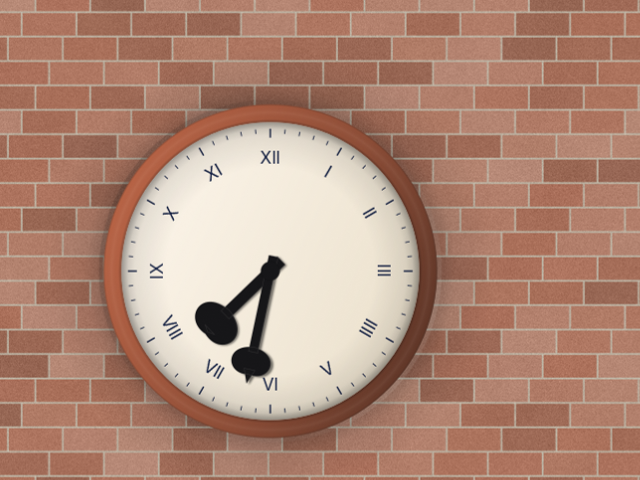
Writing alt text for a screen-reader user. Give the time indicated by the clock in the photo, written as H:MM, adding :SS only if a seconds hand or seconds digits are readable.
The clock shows 7:32
